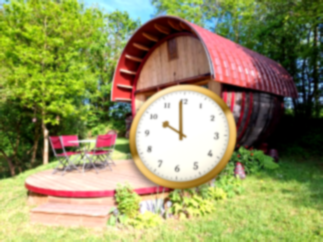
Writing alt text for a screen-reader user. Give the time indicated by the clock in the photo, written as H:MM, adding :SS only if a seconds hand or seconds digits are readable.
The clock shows 9:59
